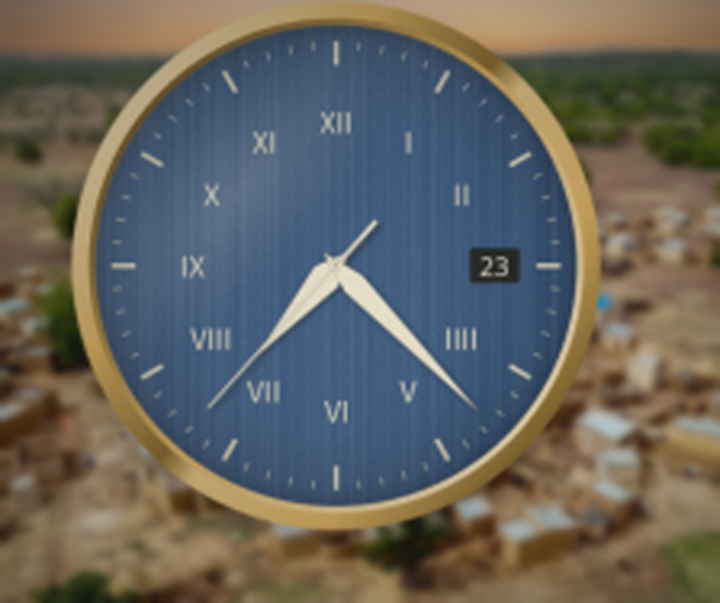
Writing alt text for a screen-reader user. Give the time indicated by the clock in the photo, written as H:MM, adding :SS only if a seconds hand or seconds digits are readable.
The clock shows 7:22:37
